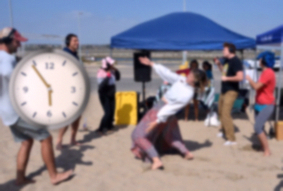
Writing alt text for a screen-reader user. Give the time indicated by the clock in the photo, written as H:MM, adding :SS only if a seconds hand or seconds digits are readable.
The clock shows 5:54
